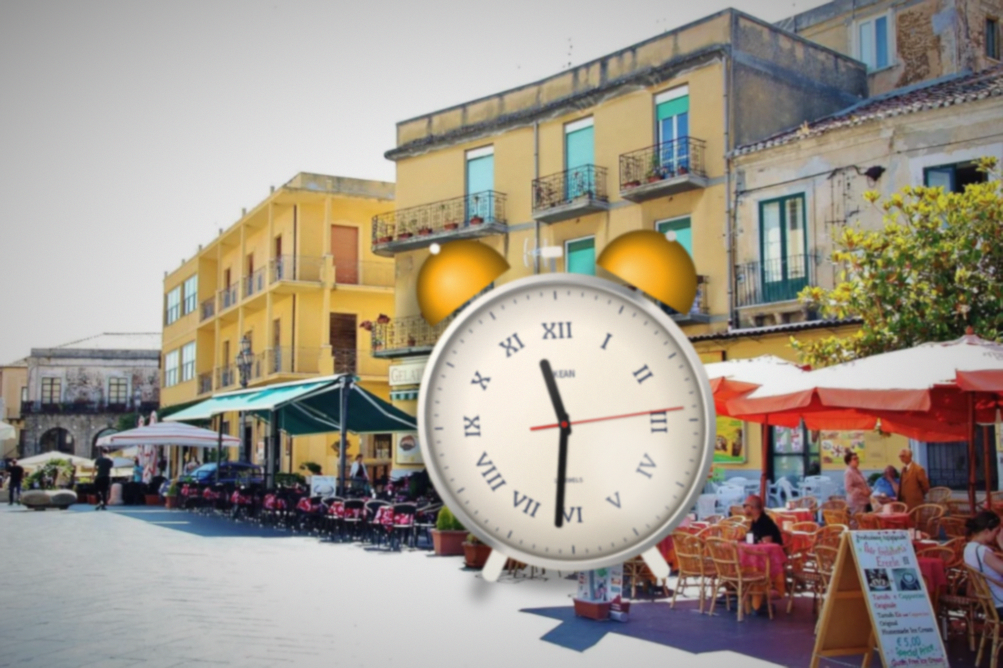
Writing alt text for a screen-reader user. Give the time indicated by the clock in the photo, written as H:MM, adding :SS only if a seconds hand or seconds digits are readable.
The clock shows 11:31:14
